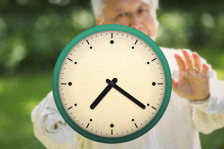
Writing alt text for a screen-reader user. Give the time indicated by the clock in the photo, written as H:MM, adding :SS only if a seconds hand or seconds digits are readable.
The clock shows 7:21
